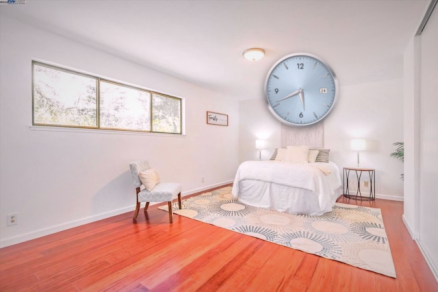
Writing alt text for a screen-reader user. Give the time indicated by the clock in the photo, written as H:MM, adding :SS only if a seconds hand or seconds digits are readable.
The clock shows 5:41
